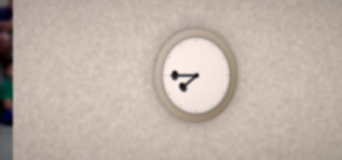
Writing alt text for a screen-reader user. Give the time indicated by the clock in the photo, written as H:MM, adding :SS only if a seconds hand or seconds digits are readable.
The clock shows 7:45
